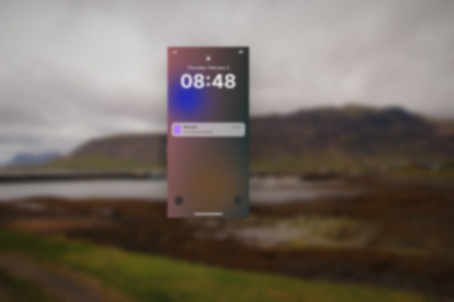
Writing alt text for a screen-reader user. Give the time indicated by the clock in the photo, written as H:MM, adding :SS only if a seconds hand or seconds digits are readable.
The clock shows 8:48
